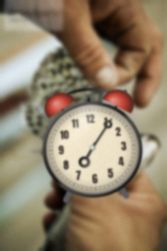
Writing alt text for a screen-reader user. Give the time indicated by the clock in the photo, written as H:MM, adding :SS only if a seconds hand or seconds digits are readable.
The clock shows 7:06
